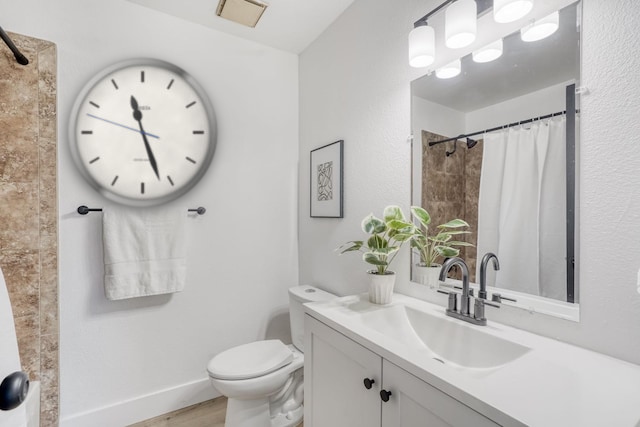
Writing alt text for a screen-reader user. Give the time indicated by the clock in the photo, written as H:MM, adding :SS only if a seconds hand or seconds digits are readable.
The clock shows 11:26:48
